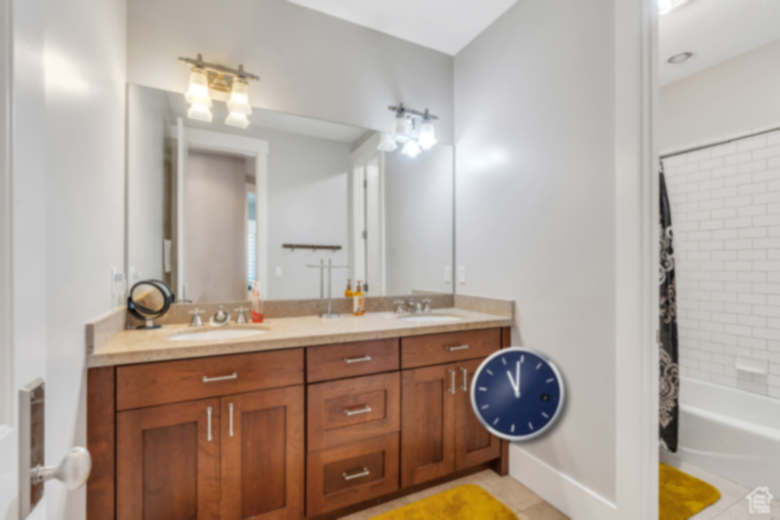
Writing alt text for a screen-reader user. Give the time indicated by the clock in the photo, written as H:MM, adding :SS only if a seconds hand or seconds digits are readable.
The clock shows 10:59
